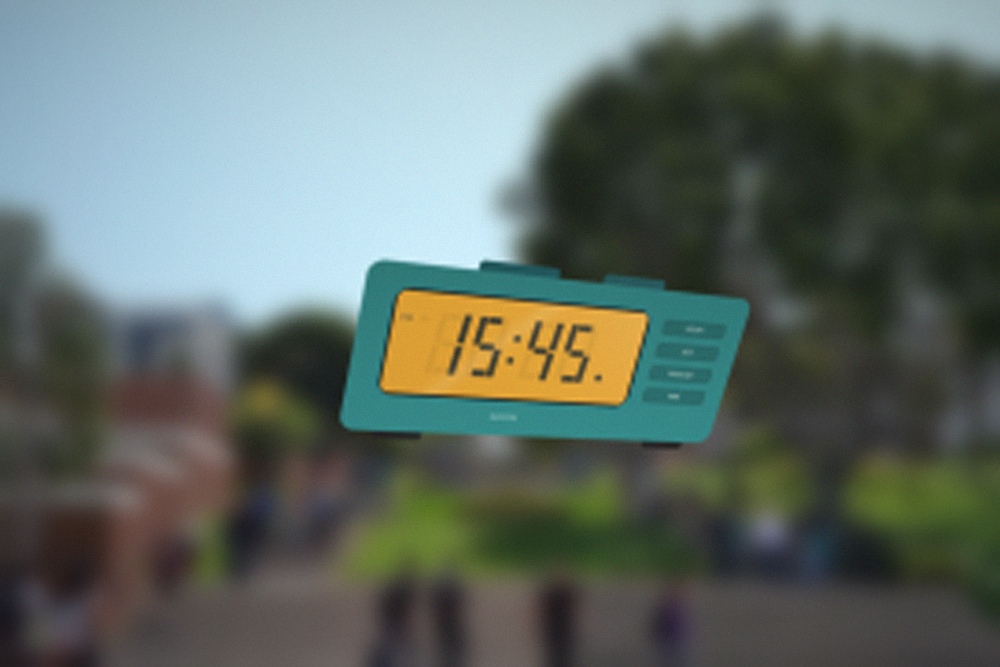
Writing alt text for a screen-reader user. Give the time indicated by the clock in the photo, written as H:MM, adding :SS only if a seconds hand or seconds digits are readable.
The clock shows 15:45
